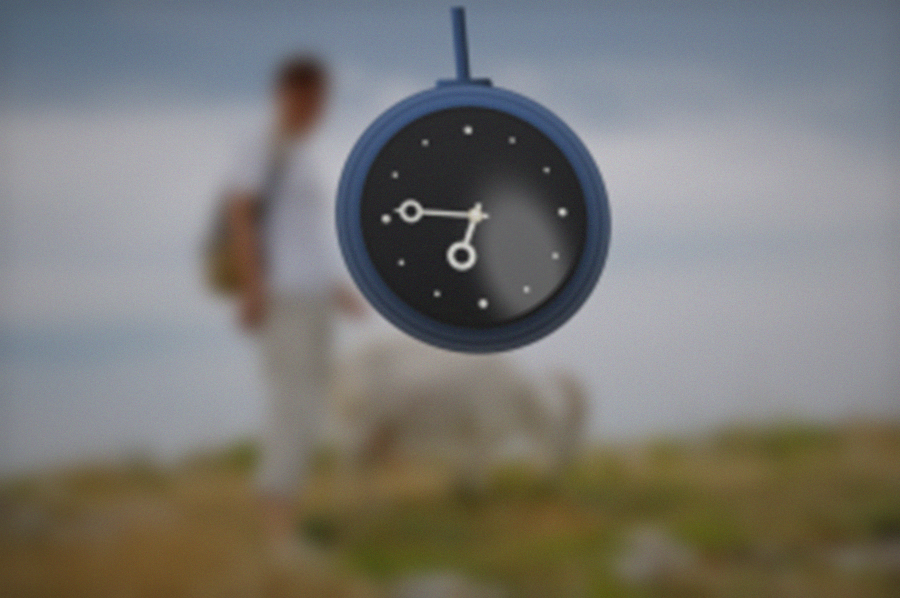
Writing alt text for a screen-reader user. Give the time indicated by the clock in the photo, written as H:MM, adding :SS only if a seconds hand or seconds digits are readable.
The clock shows 6:46
